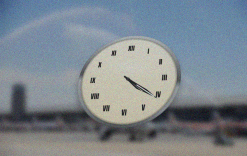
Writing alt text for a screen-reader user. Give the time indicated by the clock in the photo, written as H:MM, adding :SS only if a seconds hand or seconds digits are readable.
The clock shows 4:21
